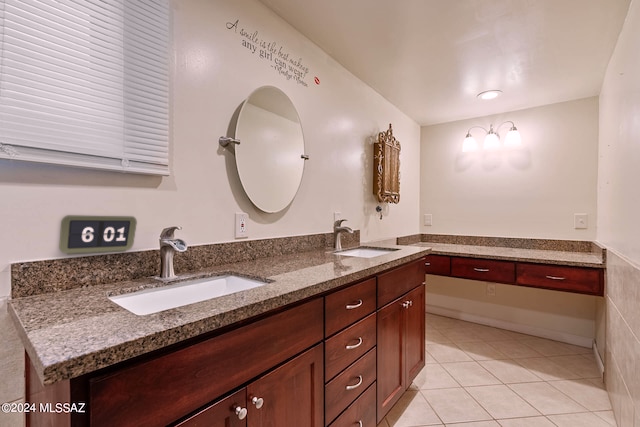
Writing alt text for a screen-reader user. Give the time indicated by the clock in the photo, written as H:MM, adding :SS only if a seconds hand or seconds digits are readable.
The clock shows 6:01
